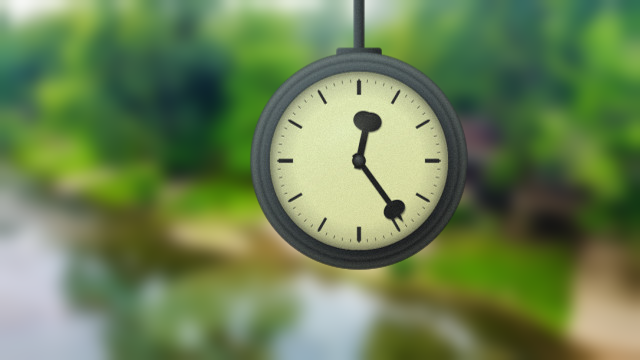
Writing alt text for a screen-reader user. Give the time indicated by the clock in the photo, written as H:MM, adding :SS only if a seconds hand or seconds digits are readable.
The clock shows 12:24
